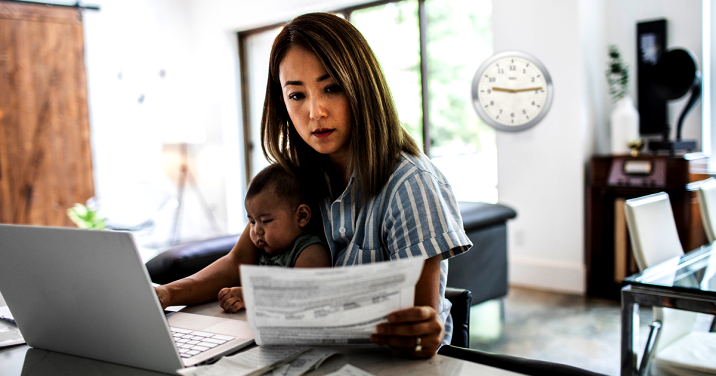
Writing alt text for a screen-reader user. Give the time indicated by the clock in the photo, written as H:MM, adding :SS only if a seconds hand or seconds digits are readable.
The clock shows 9:14
